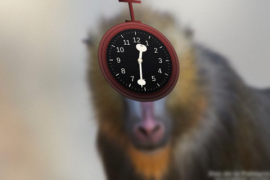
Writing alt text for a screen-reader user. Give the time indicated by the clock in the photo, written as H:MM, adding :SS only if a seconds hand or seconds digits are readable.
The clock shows 12:31
